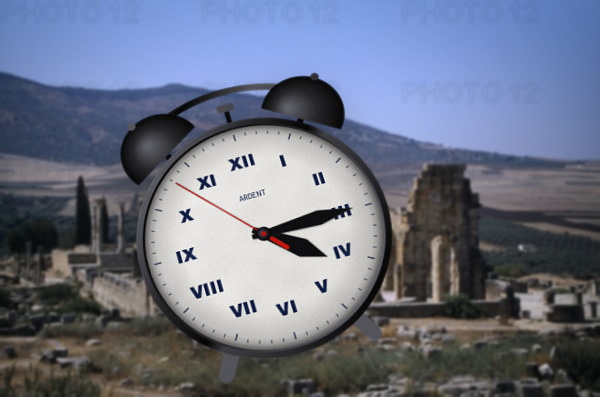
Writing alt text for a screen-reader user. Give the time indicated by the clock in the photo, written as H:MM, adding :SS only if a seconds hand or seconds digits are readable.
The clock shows 4:14:53
